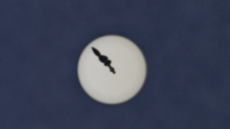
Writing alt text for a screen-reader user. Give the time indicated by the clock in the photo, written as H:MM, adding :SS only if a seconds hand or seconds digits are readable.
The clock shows 10:53
